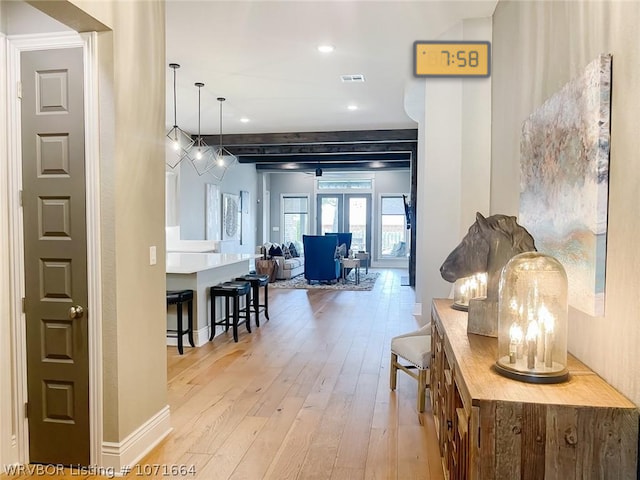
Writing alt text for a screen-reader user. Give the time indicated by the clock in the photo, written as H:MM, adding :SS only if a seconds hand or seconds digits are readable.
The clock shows 7:58
